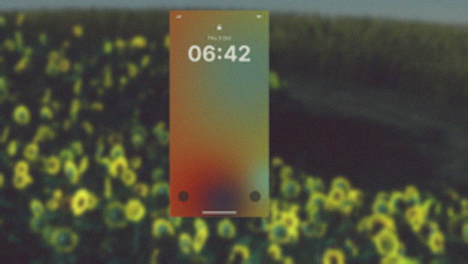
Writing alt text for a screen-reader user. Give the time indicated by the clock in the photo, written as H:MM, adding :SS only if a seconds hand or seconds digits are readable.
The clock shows 6:42
